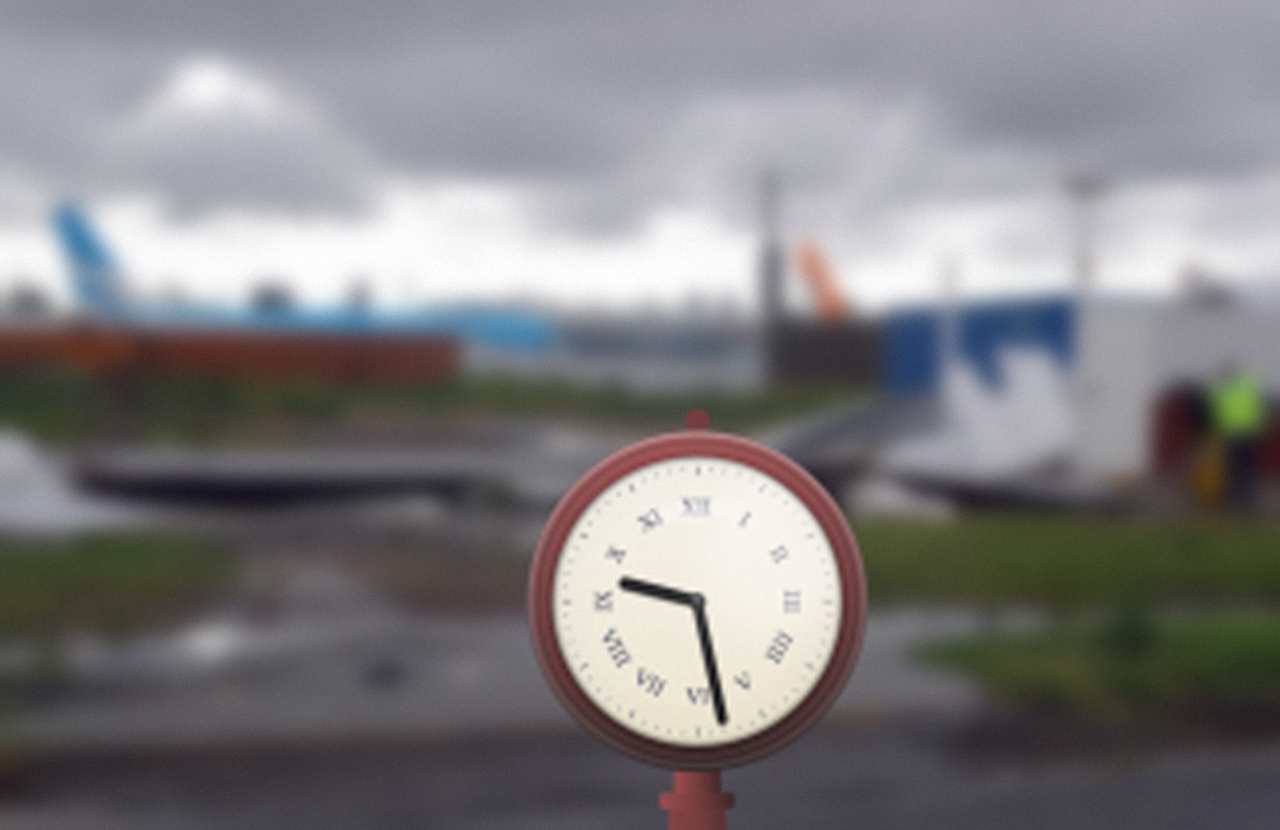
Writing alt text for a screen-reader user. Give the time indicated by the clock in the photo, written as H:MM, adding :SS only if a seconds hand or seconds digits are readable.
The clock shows 9:28
